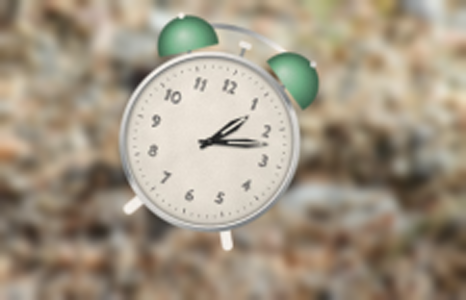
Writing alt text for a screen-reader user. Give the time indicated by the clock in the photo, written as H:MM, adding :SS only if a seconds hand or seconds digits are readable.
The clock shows 1:12
